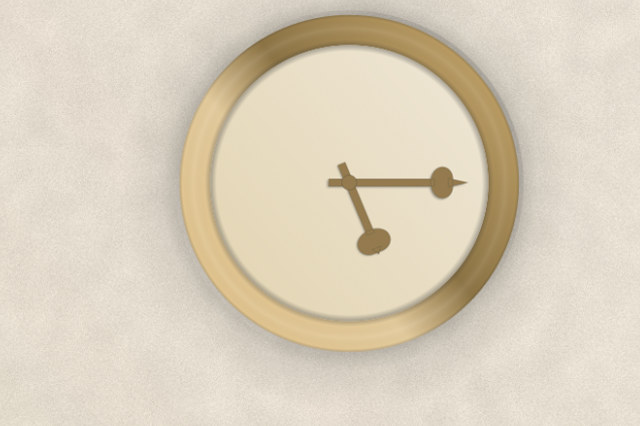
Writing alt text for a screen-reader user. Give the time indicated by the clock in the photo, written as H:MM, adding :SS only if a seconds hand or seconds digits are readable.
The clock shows 5:15
